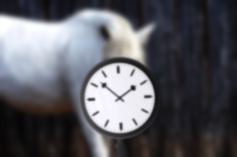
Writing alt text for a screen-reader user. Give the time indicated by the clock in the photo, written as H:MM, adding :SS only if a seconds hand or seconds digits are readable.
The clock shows 1:52
